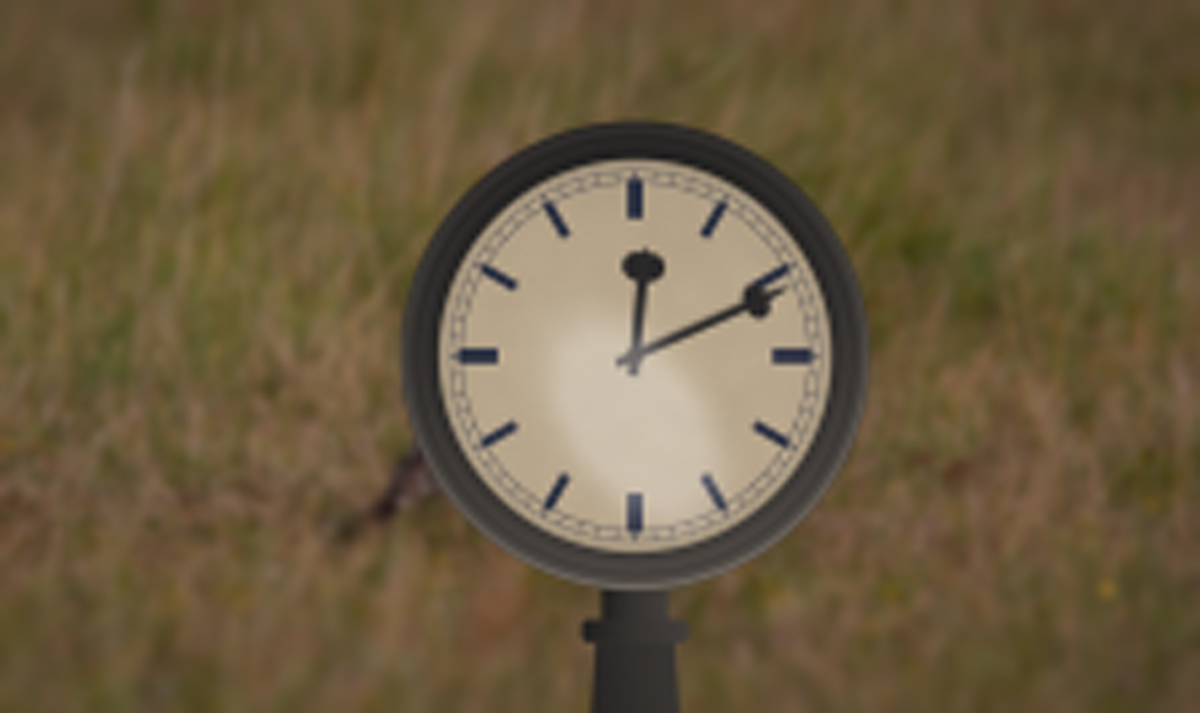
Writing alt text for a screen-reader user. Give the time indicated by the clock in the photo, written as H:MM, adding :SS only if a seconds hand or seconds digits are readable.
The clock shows 12:11
